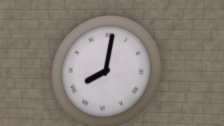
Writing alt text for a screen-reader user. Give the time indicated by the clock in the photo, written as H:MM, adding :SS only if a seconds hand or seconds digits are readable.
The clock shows 8:01
